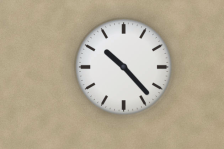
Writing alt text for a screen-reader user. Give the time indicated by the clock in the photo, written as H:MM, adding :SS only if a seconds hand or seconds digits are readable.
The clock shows 10:23
